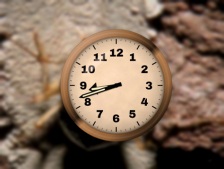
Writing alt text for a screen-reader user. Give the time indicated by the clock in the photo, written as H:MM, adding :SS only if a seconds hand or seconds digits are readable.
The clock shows 8:42
